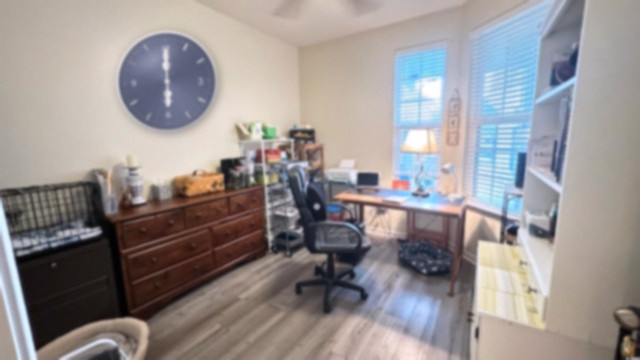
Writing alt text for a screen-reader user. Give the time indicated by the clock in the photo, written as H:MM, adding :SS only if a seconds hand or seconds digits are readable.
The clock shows 6:00
